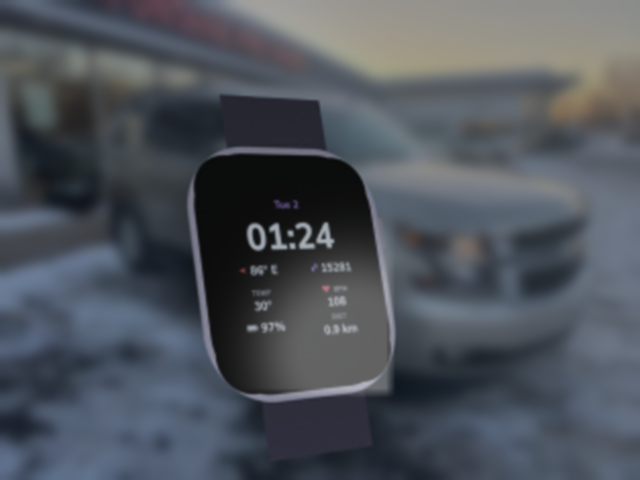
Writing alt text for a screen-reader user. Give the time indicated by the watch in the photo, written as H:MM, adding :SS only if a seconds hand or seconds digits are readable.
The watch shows 1:24
